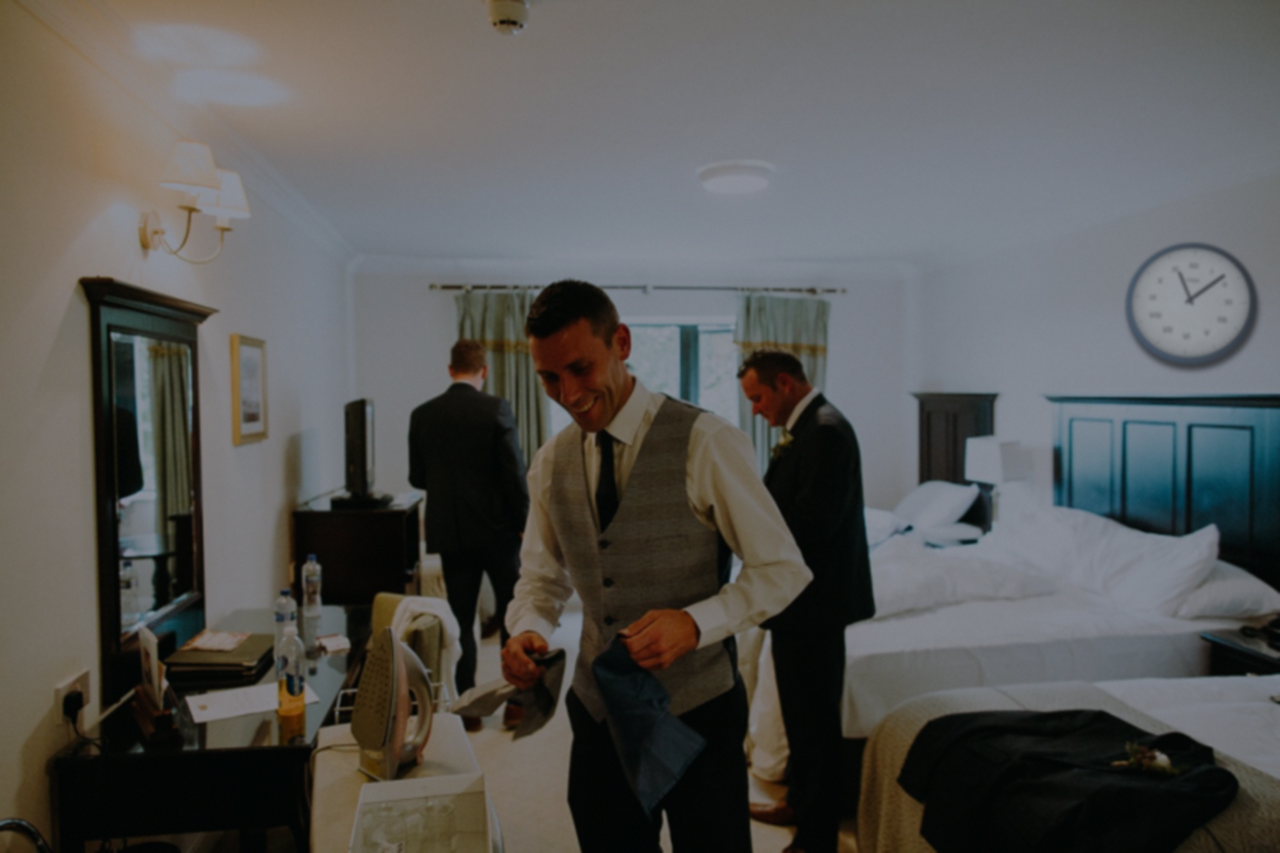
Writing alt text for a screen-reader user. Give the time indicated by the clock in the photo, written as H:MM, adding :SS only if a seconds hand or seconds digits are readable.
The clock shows 11:08
